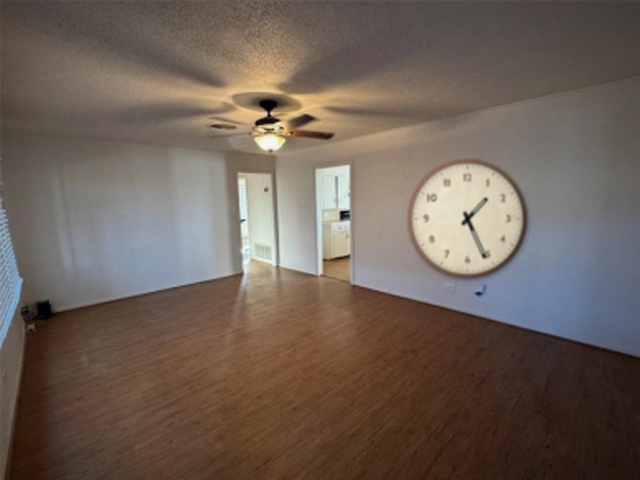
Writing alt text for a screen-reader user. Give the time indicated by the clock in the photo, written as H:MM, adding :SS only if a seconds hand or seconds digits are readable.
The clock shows 1:26
